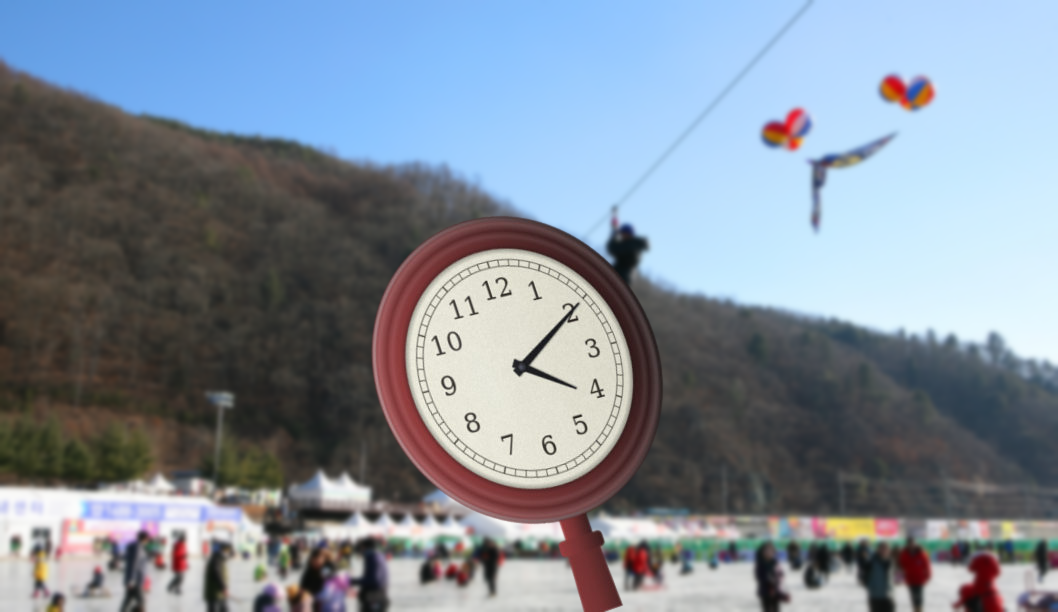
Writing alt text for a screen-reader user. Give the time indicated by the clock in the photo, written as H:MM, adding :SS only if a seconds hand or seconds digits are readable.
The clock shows 4:10
